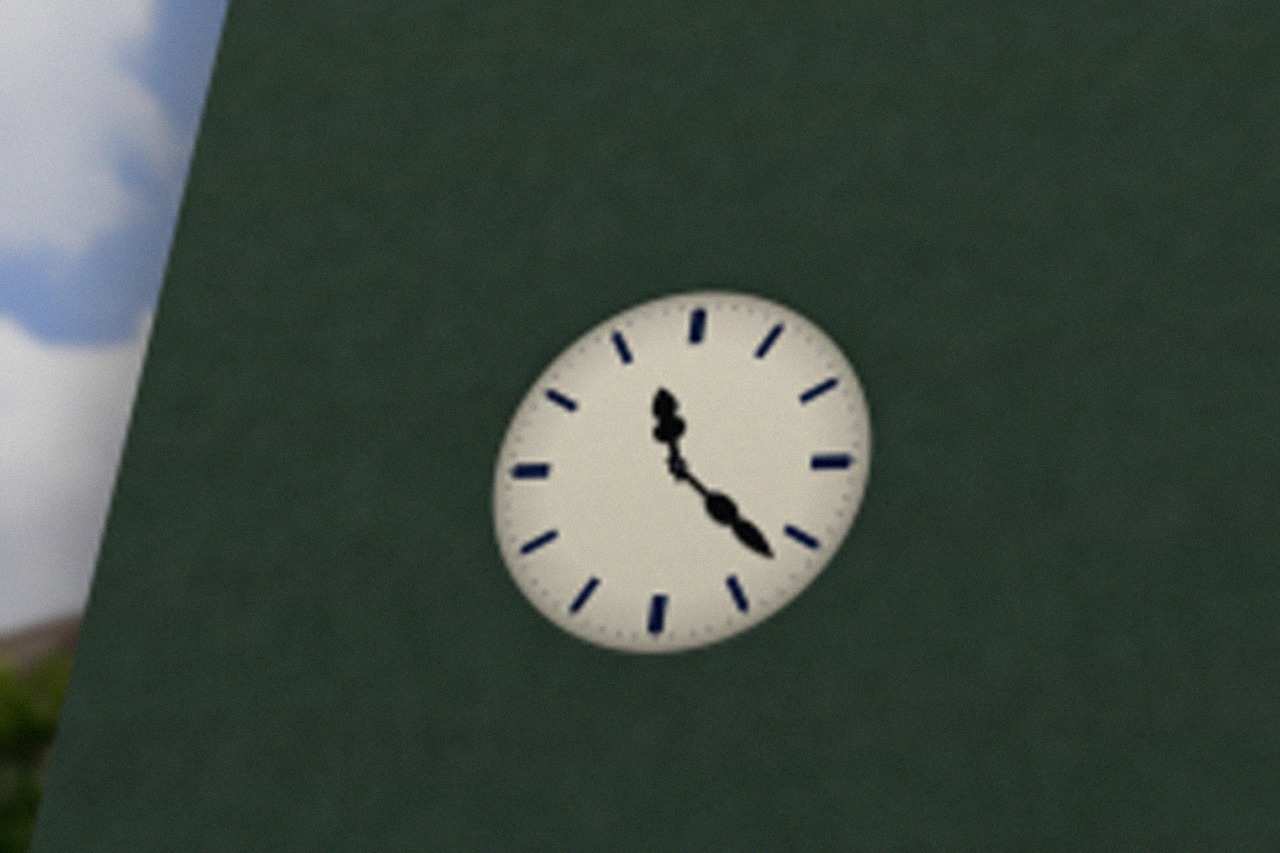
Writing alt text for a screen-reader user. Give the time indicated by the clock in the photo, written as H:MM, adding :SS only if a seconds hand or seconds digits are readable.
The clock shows 11:22
